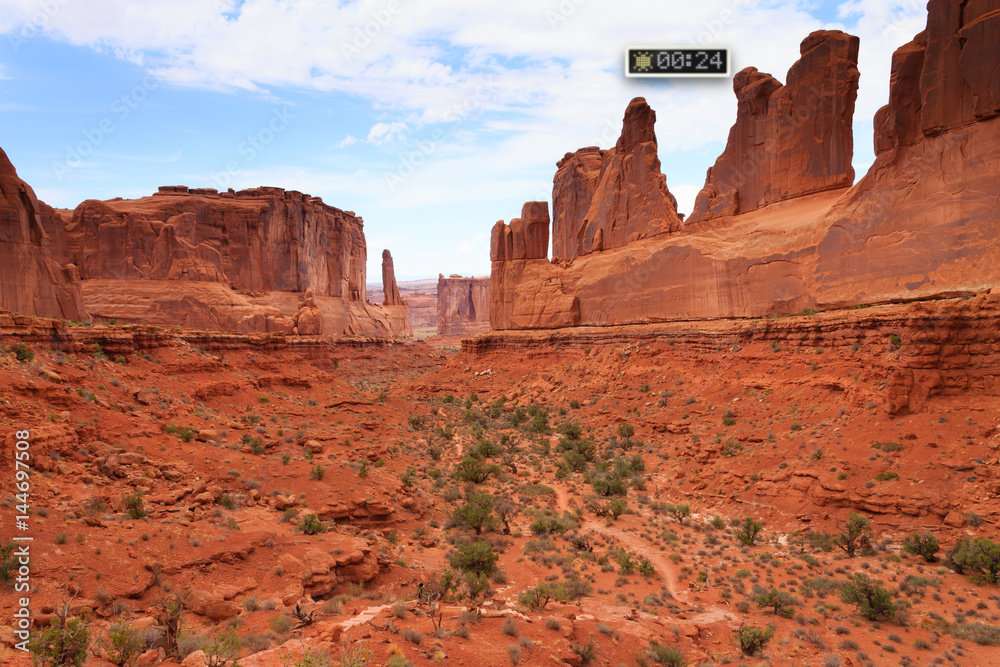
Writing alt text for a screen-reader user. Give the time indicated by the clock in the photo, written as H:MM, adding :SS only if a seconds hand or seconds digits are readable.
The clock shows 0:24
